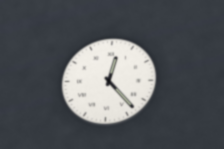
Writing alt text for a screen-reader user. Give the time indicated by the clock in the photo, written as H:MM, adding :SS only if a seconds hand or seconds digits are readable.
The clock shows 12:23
